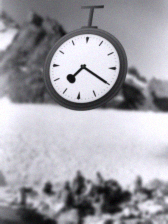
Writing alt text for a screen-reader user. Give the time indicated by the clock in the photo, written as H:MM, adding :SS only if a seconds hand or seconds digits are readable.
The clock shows 7:20
